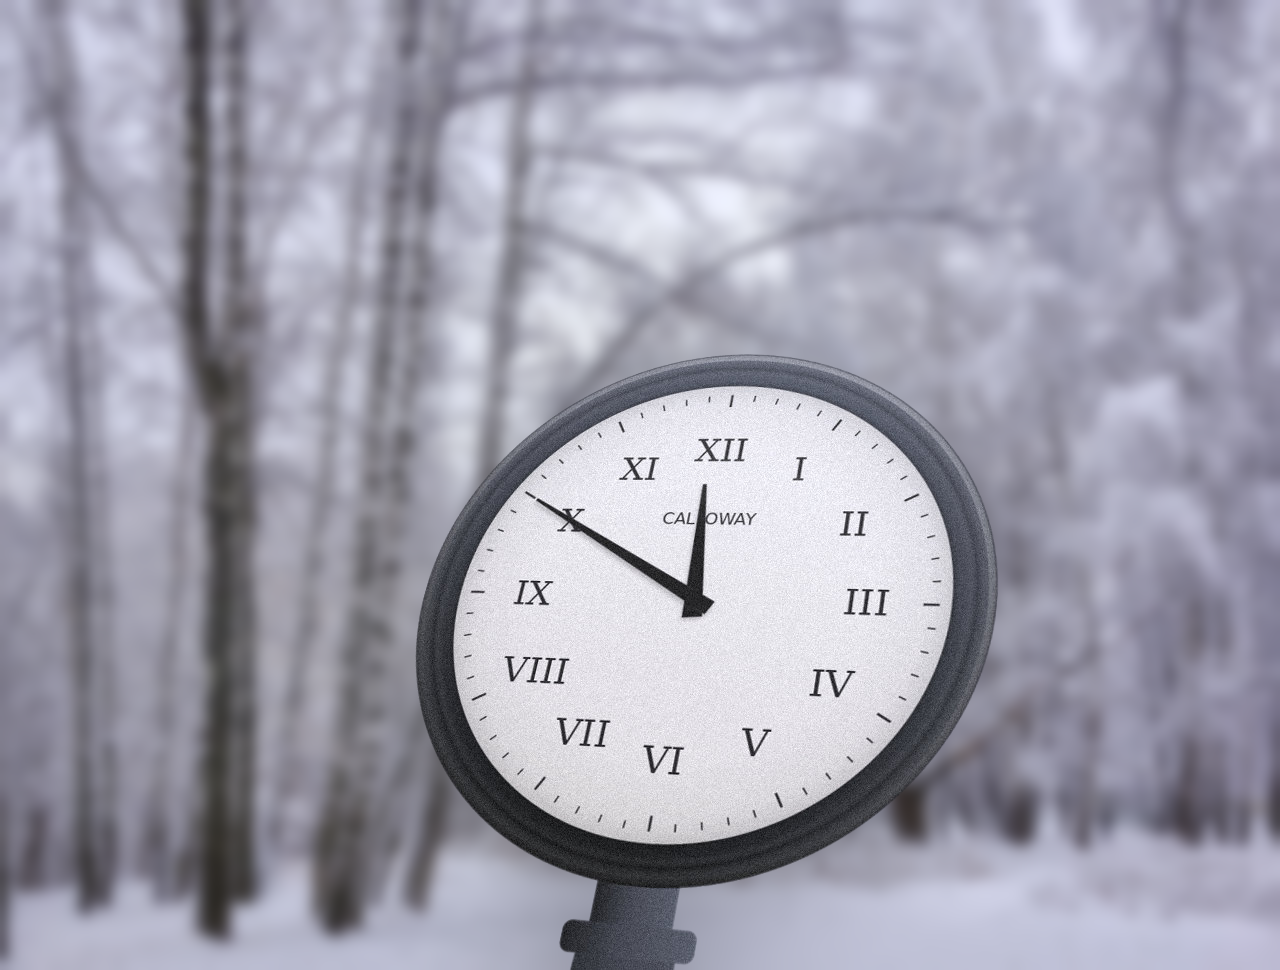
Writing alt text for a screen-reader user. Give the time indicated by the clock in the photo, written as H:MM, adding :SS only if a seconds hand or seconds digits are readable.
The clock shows 11:50
